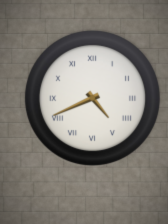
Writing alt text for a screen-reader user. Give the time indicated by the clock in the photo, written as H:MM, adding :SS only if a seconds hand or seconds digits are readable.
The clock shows 4:41
